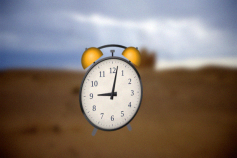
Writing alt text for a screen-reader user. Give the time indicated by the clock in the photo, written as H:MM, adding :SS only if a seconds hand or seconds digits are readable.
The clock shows 9:02
